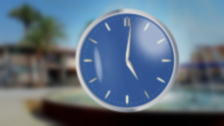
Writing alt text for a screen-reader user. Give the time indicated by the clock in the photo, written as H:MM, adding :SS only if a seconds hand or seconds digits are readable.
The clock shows 5:01
